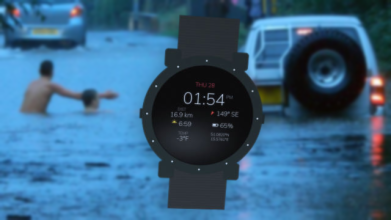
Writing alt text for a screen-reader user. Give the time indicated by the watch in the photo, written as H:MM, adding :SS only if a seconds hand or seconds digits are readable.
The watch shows 1:54
